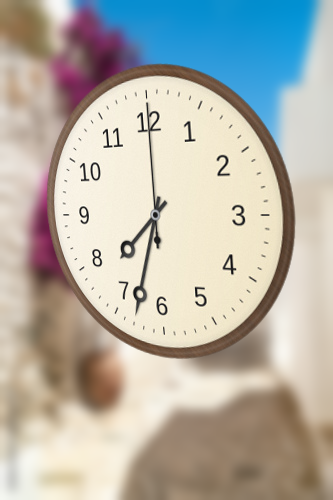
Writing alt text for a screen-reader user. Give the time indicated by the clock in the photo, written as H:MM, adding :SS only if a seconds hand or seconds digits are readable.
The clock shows 7:33:00
